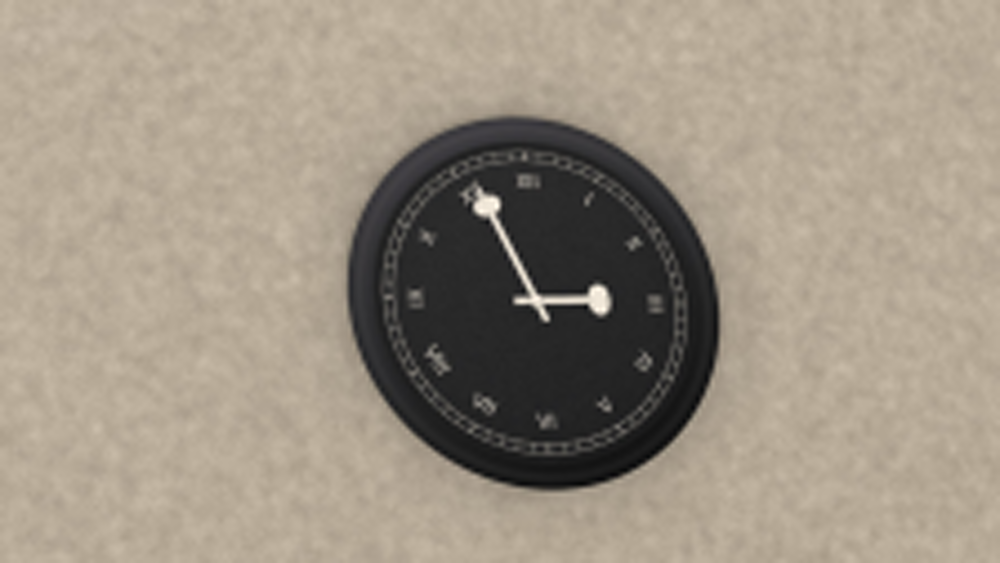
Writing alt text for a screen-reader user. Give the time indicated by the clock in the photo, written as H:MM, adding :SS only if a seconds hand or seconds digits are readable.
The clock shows 2:56
